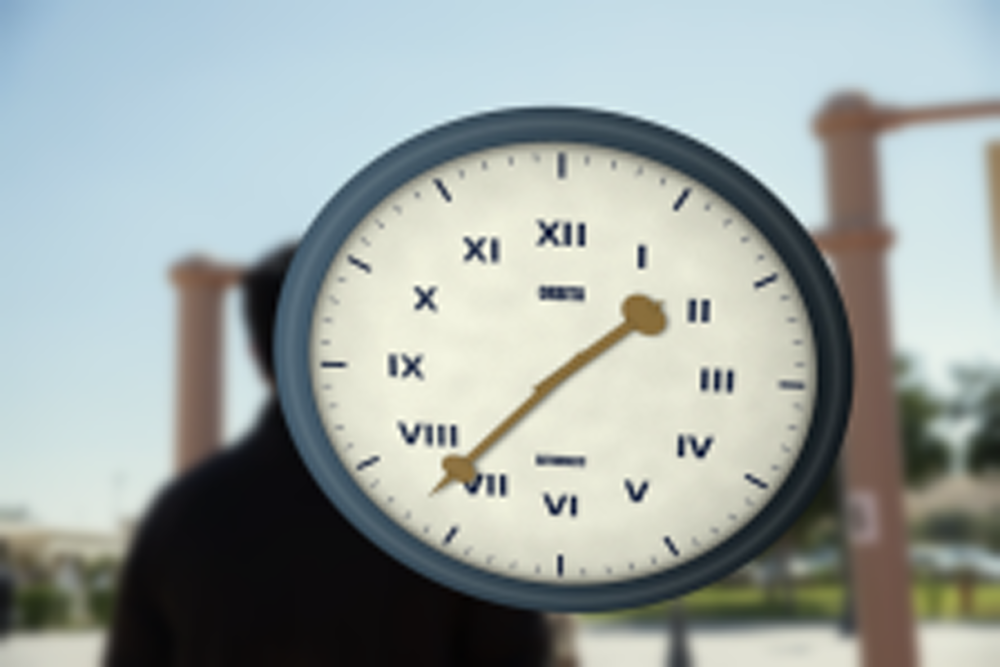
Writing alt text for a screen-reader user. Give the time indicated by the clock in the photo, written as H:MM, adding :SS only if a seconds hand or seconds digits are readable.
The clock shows 1:37
